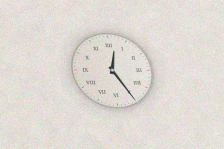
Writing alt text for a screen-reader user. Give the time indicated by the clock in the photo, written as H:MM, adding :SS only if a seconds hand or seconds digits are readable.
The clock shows 12:25
